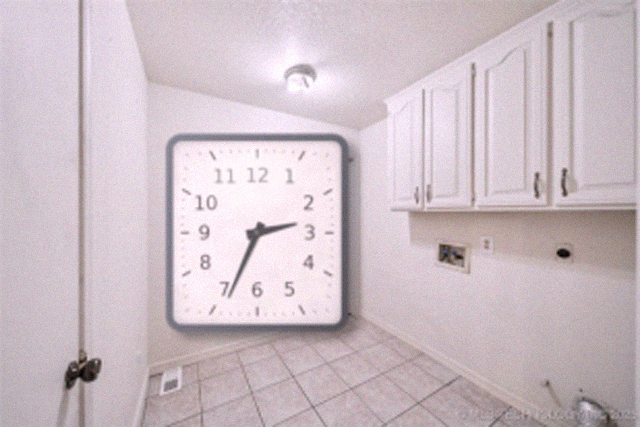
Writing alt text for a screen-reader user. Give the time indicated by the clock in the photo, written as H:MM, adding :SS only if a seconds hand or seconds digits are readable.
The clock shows 2:34
